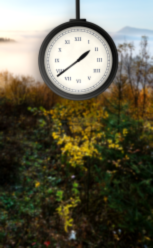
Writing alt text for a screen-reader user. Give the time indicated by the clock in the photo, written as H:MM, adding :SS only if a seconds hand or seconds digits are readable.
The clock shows 1:39
